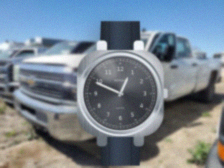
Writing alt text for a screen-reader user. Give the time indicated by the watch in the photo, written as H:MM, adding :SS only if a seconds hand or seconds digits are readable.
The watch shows 12:49
